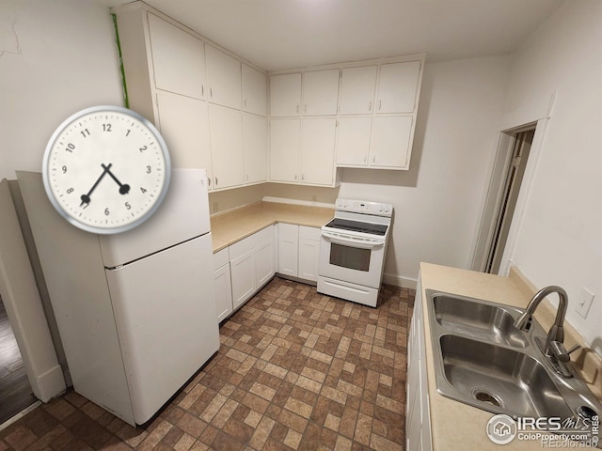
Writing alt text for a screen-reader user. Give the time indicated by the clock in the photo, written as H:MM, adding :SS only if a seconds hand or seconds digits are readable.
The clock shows 4:36
